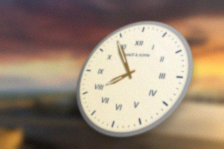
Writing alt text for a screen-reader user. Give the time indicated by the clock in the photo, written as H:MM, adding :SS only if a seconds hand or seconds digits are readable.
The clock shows 7:54
